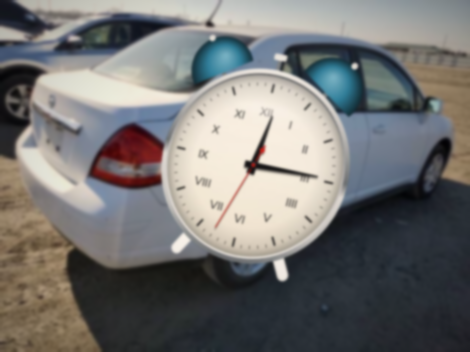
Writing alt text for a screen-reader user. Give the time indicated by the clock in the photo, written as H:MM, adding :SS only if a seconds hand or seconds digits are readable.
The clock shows 12:14:33
